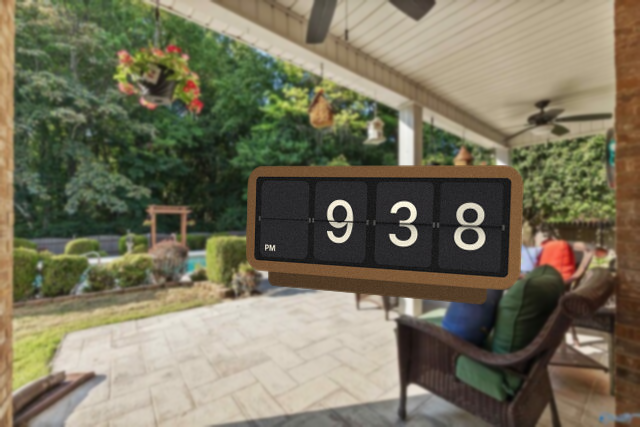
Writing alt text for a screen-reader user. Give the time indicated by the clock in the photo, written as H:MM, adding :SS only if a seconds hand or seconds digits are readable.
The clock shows 9:38
